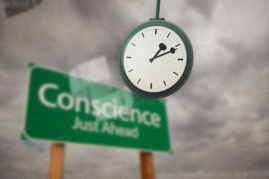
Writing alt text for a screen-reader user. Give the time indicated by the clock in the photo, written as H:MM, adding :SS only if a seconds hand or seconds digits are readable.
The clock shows 1:11
